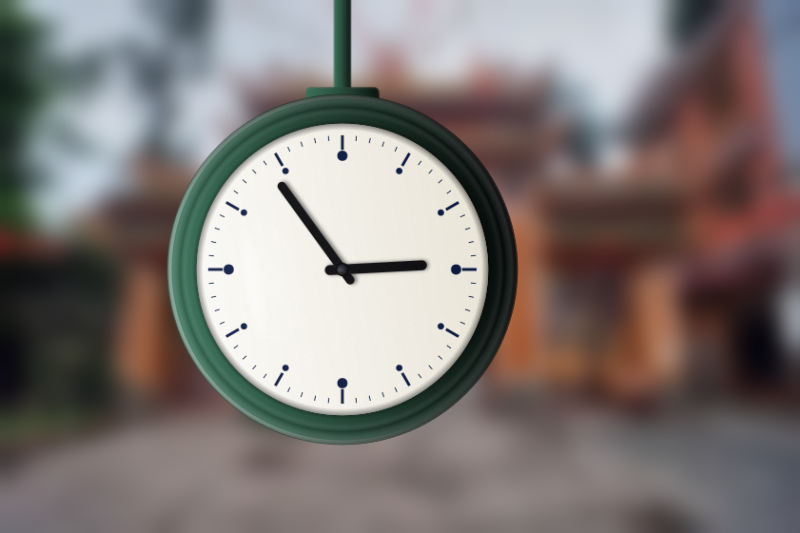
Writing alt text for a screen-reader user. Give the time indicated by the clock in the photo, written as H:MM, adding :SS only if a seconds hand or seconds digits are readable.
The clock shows 2:54
